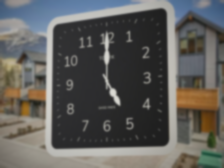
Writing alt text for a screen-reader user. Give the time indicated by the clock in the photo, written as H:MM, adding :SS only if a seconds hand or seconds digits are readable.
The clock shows 5:00
